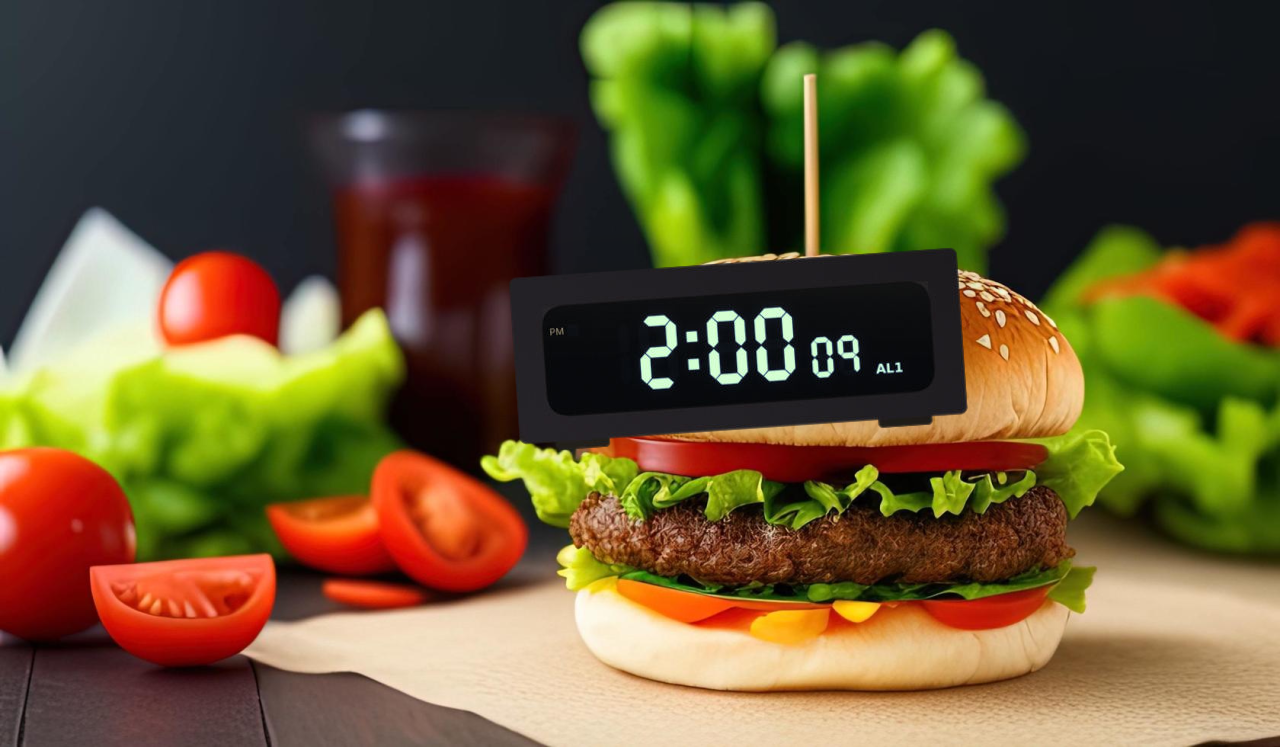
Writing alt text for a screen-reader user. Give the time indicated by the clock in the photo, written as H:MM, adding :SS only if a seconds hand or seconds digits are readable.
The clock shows 2:00:09
